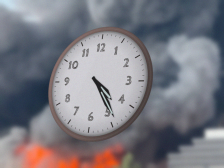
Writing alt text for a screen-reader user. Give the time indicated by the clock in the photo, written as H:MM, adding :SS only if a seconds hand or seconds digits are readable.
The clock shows 4:24
